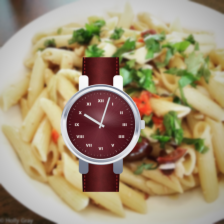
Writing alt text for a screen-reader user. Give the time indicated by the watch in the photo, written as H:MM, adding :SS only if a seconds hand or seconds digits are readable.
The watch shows 10:03
